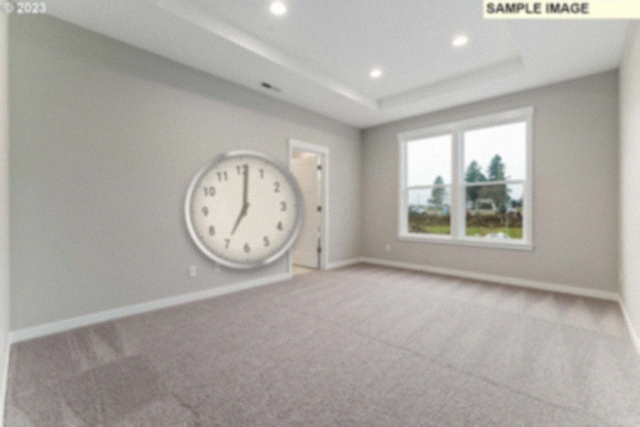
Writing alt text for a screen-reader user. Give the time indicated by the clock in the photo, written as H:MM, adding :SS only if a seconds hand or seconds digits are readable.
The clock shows 7:01
